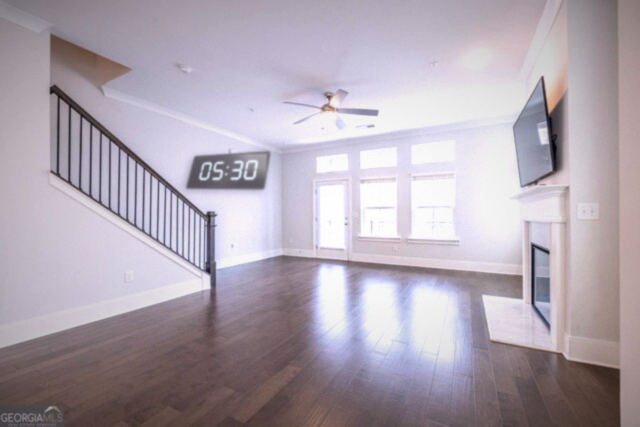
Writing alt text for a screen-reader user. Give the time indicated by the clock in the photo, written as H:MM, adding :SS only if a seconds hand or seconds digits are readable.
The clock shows 5:30
